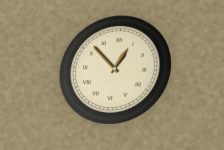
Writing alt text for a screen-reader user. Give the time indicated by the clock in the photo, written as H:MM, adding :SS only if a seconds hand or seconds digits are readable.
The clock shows 12:52
